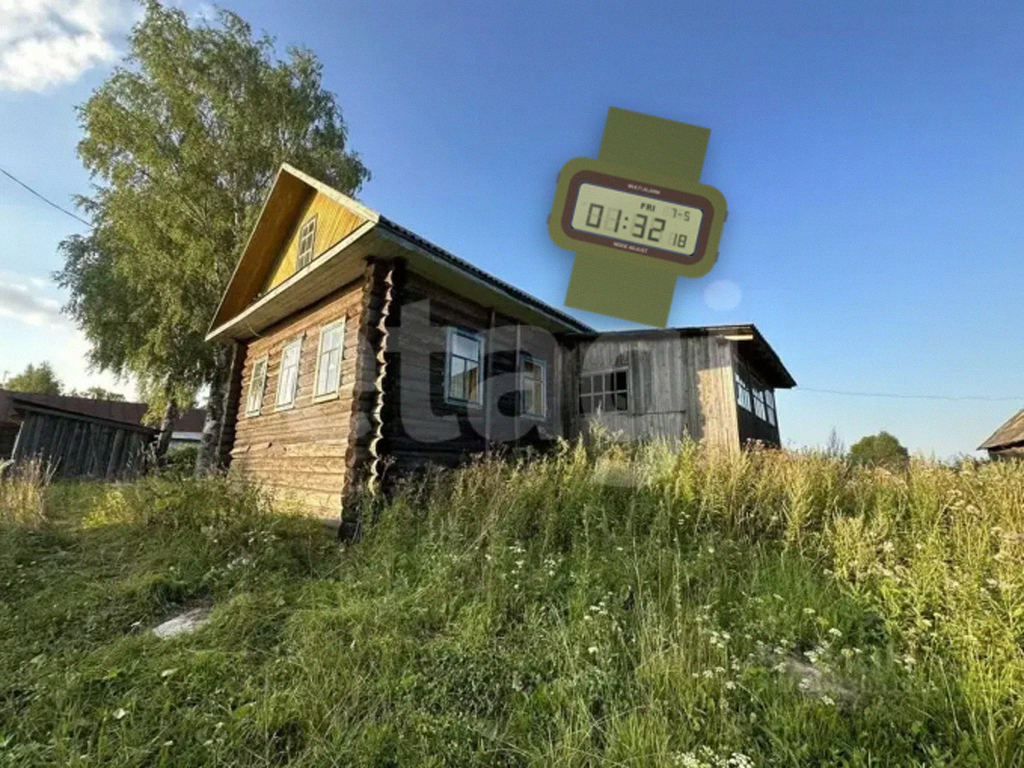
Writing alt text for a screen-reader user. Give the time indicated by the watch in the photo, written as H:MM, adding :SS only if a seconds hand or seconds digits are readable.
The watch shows 1:32:18
